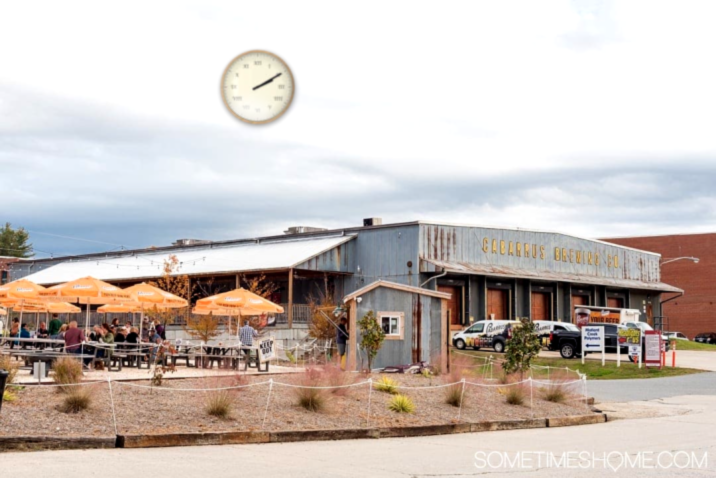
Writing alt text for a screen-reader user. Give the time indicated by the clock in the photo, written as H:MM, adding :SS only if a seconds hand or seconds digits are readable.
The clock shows 2:10
